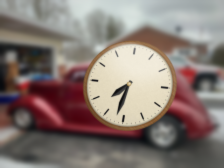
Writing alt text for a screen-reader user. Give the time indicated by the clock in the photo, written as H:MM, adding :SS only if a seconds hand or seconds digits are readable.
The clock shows 7:32
